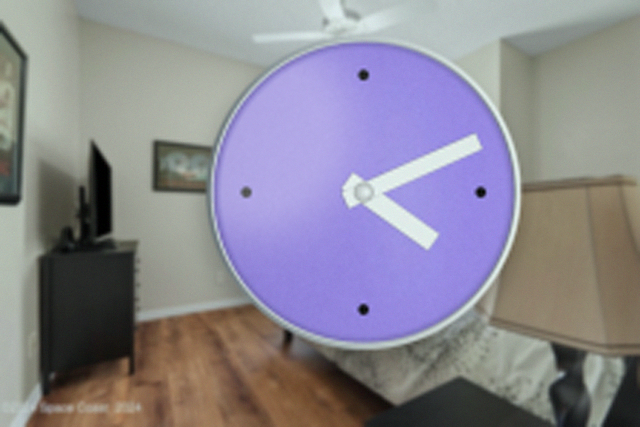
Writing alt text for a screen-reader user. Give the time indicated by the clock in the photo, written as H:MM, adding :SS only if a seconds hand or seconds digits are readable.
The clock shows 4:11
